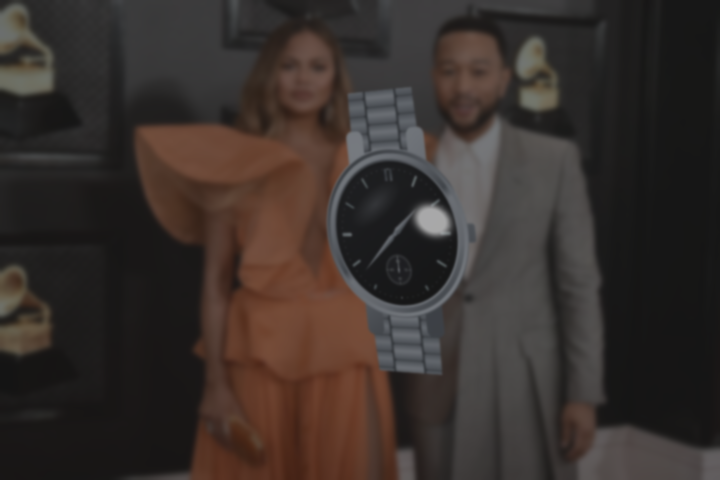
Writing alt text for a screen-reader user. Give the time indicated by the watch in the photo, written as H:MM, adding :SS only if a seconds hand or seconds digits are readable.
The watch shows 1:38
